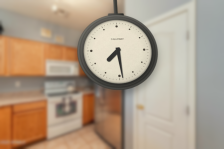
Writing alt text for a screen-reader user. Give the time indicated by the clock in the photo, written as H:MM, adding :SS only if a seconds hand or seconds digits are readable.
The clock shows 7:29
